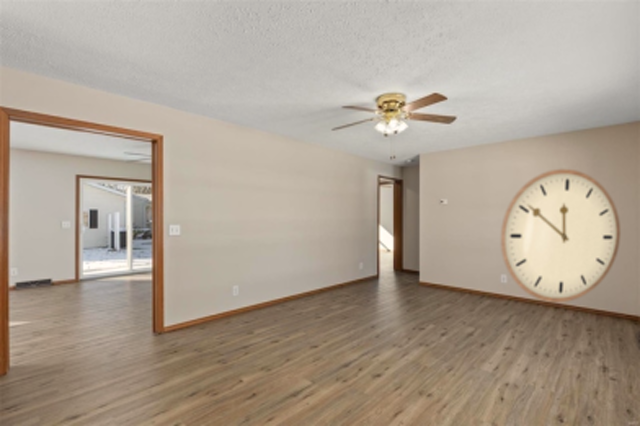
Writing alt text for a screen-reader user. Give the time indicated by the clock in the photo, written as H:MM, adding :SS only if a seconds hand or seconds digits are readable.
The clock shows 11:51
